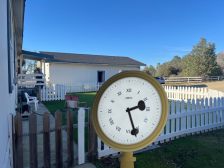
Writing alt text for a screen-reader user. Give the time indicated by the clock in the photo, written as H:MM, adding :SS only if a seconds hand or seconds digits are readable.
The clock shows 2:27
